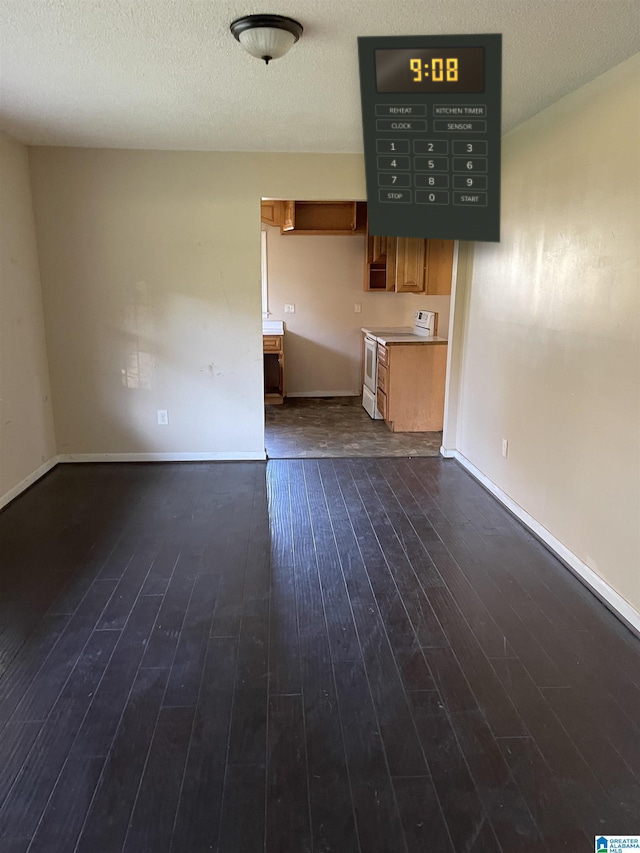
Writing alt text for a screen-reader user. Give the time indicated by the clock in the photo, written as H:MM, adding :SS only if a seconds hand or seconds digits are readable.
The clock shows 9:08
